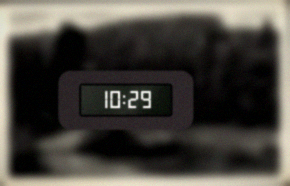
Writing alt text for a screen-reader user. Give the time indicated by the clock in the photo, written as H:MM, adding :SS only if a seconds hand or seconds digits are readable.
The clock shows 10:29
